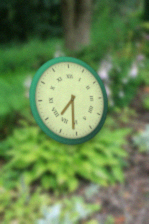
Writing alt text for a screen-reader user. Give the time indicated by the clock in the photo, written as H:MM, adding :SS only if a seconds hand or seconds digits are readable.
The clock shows 7:31
